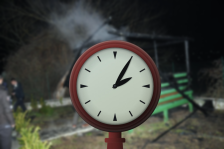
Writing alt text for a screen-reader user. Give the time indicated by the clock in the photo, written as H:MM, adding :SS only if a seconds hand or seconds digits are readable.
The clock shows 2:05
